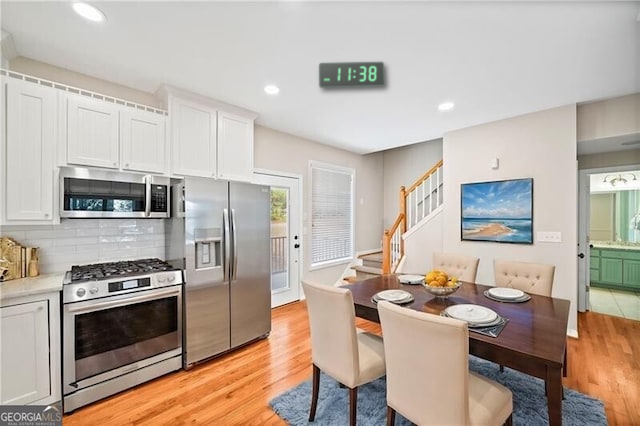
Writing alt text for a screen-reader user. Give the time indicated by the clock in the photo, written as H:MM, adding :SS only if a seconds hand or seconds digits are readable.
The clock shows 11:38
